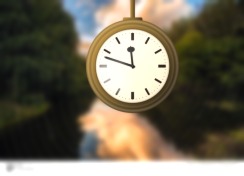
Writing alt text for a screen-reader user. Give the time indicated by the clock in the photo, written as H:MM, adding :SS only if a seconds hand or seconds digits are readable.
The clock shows 11:48
